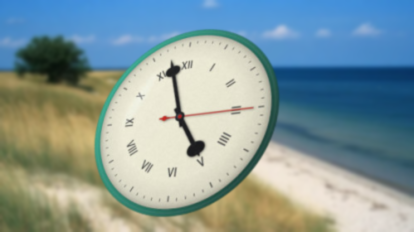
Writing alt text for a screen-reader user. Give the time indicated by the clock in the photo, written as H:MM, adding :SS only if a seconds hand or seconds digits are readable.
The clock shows 4:57:15
